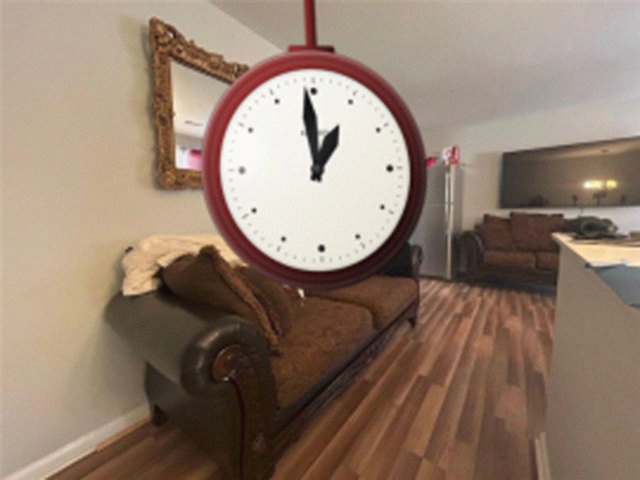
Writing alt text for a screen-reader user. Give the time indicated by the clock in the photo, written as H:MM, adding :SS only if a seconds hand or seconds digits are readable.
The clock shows 12:59
